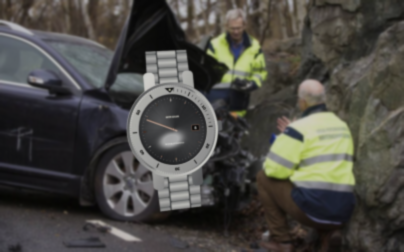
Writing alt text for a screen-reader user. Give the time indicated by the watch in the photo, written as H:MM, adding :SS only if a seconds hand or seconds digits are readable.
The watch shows 9:49
